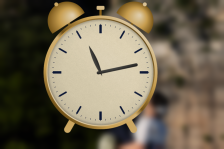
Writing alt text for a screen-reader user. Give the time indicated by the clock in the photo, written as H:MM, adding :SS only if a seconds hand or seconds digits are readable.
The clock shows 11:13
